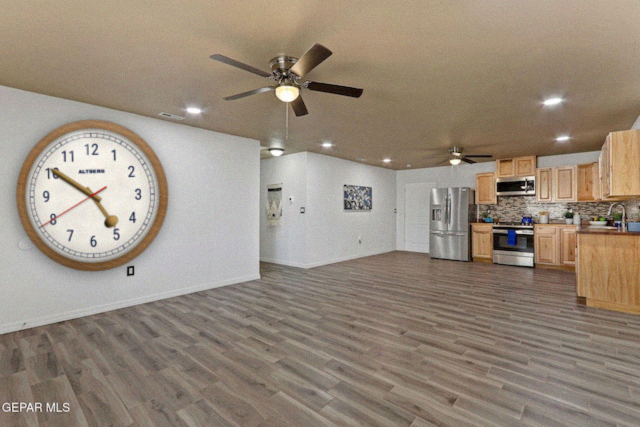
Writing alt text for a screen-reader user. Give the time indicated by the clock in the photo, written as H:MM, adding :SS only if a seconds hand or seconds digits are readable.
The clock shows 4:50:40
